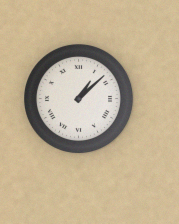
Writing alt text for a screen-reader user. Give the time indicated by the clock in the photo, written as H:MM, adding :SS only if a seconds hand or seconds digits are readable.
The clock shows 1:08
